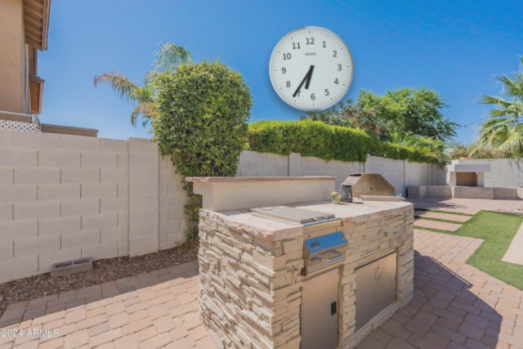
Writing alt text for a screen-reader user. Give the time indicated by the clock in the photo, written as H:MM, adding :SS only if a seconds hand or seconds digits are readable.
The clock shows 6:36
